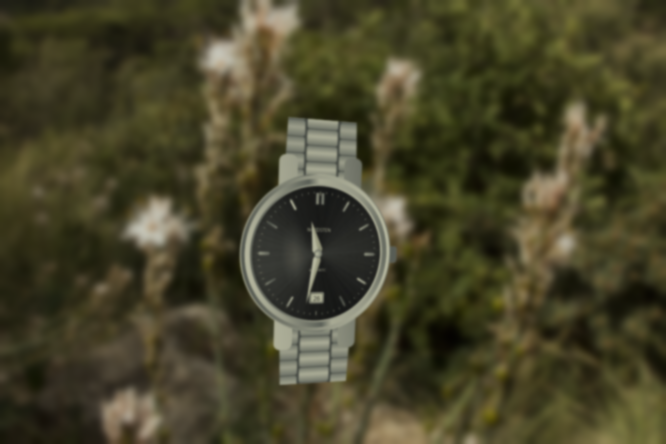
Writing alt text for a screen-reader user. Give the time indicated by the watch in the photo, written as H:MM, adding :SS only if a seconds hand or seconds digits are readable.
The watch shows 11:32
